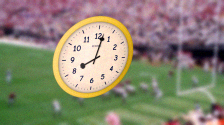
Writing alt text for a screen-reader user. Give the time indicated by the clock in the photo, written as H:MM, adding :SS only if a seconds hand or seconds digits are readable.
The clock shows 8:02
